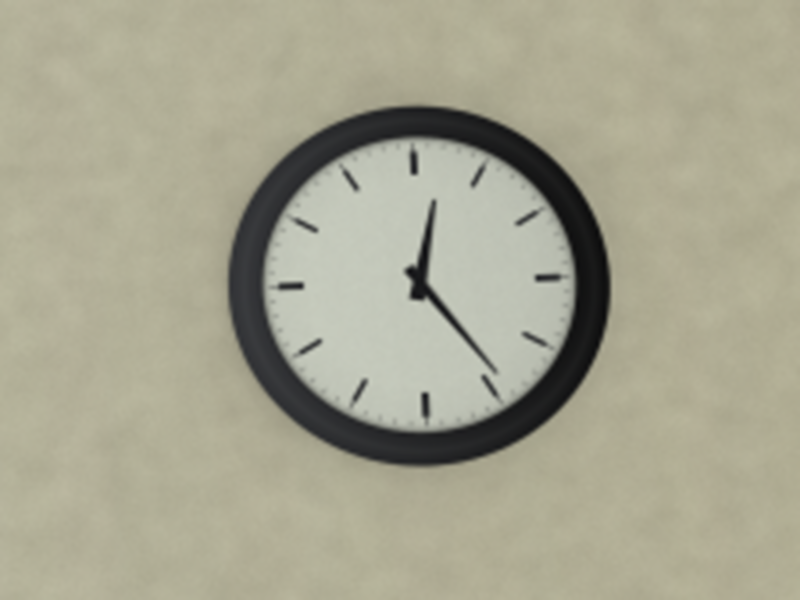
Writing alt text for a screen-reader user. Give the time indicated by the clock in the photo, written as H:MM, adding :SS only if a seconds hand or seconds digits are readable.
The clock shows 12:24
